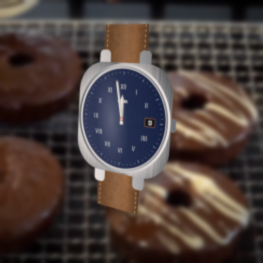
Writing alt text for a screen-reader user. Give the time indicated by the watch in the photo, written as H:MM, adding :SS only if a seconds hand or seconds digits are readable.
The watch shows 11:58
